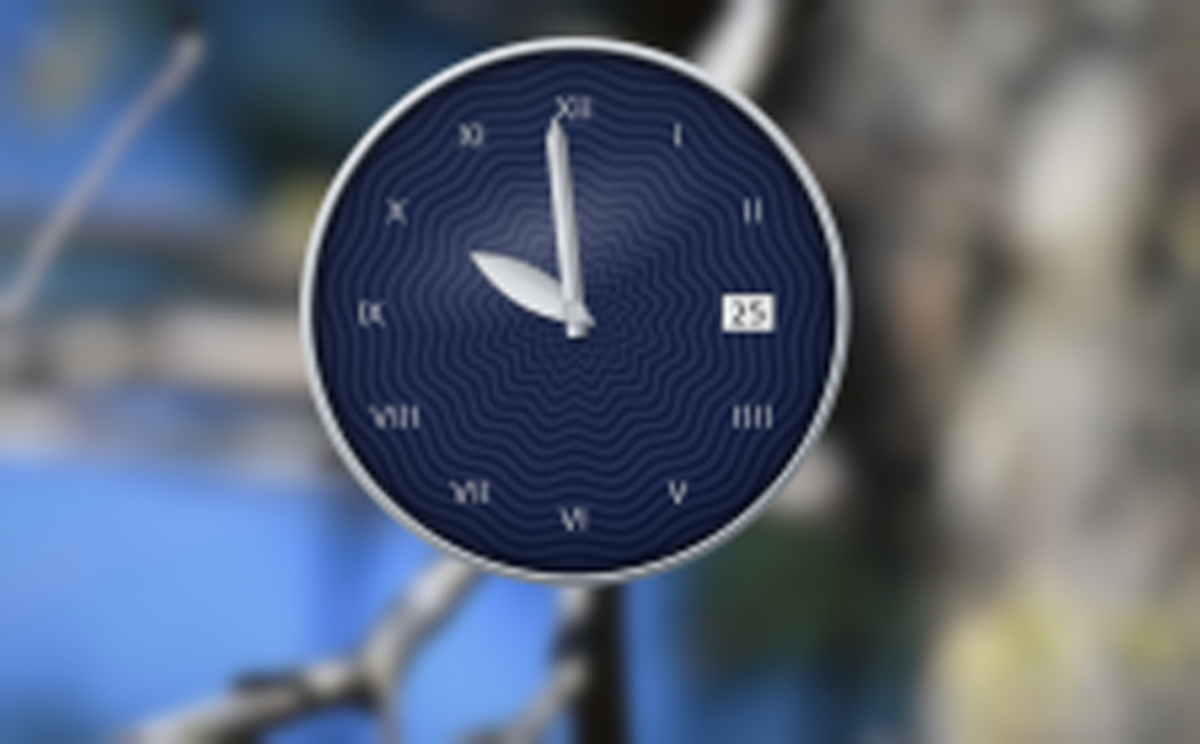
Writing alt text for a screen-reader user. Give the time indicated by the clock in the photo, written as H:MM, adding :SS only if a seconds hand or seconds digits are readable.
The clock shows 9:59
